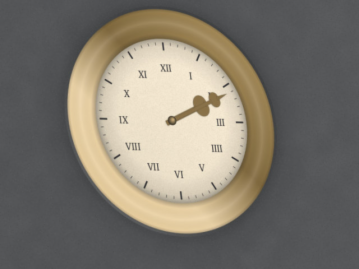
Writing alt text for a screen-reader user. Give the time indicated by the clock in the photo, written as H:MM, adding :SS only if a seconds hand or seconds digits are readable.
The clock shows 2:11
